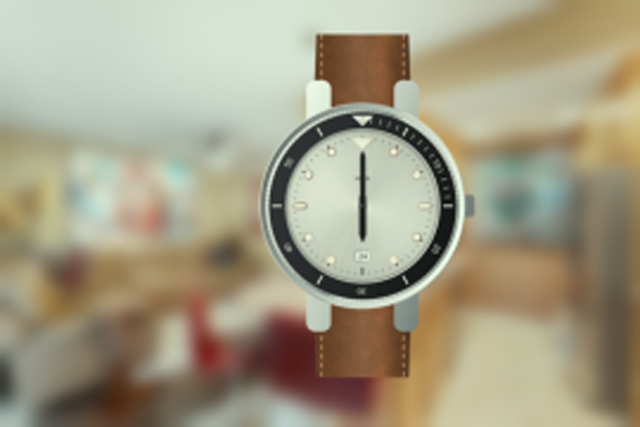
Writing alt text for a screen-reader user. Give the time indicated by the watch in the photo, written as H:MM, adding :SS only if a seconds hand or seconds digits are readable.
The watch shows 6:00
